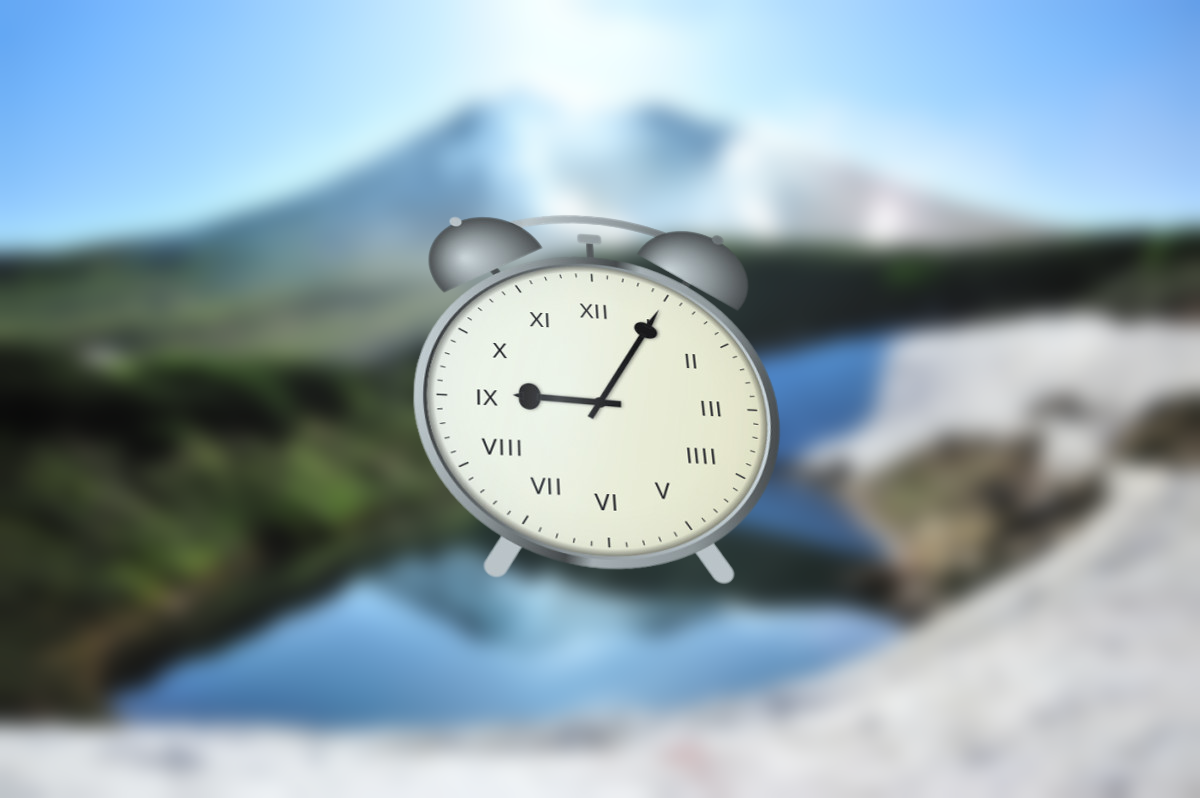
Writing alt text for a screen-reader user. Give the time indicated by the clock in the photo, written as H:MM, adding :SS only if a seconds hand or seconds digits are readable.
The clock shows 9:05
